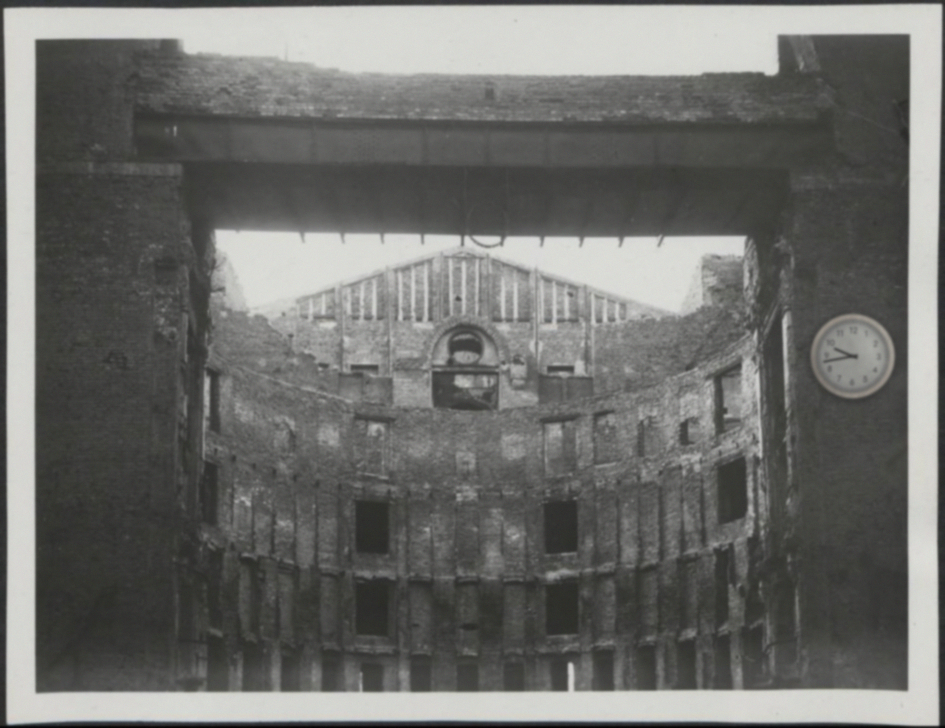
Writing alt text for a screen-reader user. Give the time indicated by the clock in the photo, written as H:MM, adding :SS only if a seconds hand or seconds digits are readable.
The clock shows 9:43
